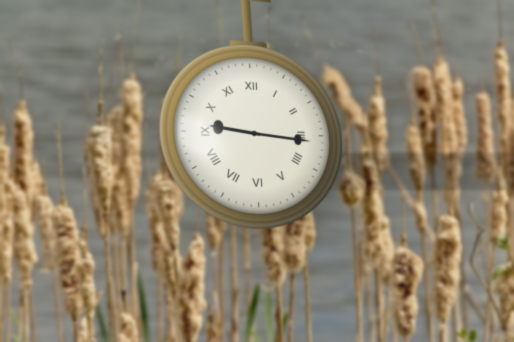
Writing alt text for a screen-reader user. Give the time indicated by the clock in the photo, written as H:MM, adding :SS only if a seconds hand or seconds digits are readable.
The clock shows 9:16
